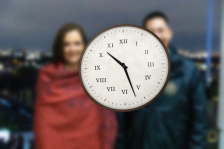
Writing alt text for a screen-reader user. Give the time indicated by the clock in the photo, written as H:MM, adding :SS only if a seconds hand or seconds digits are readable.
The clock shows 10:27
